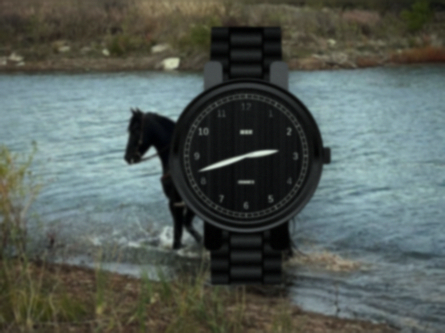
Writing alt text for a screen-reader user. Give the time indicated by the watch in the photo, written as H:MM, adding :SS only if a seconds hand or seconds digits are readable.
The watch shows 2:42
